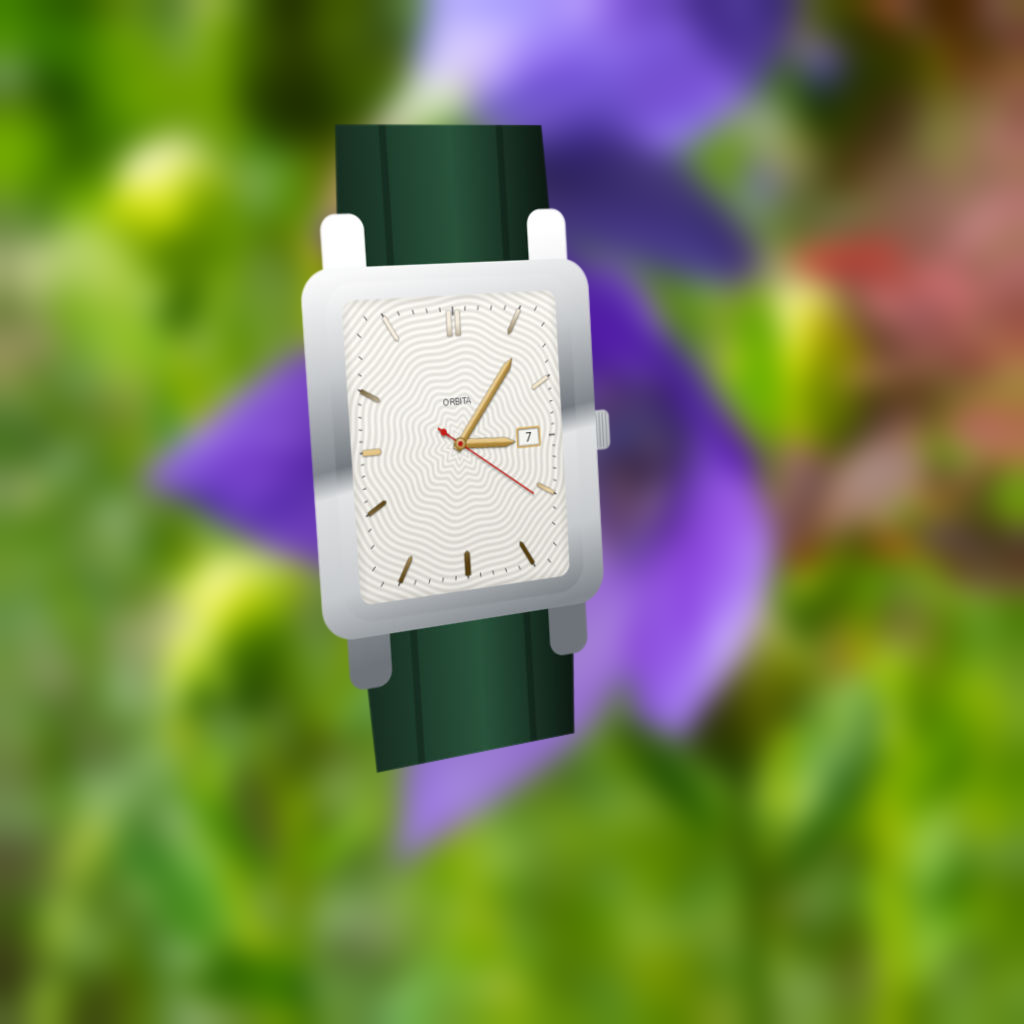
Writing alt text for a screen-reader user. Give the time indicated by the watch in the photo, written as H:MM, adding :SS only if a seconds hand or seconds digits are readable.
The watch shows 3:06:21
